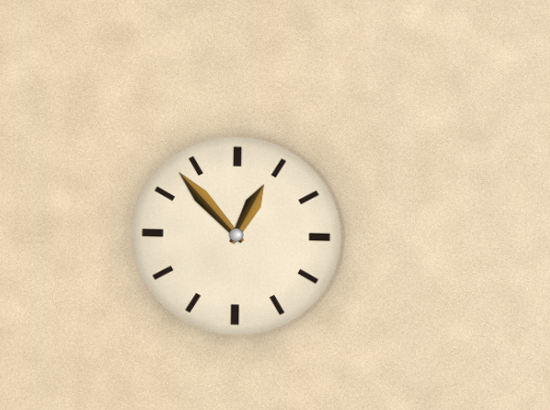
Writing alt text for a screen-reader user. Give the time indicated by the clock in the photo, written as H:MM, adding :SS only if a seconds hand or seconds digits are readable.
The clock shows 12:53
